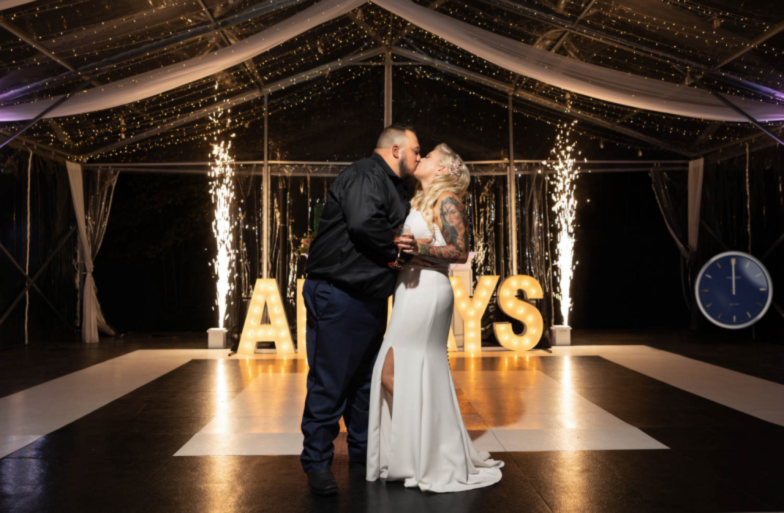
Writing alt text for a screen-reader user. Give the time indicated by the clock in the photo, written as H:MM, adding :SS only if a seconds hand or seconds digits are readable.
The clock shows 12:00
